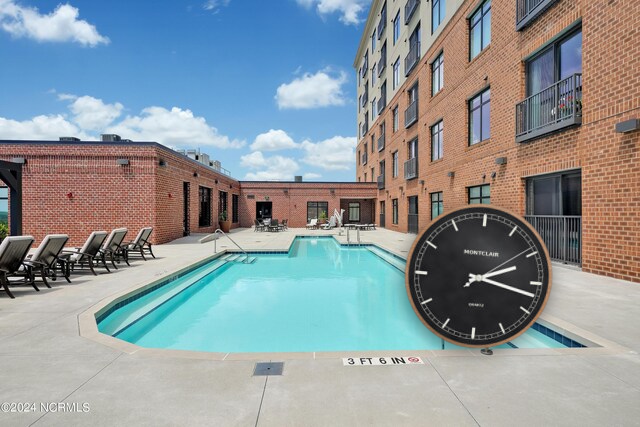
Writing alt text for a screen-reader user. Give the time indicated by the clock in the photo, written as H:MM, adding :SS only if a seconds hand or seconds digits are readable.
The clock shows 2:17:09
